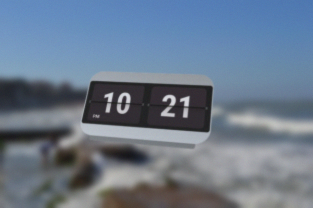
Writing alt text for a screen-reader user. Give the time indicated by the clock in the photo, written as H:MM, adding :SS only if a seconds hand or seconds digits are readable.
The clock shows 10:21
